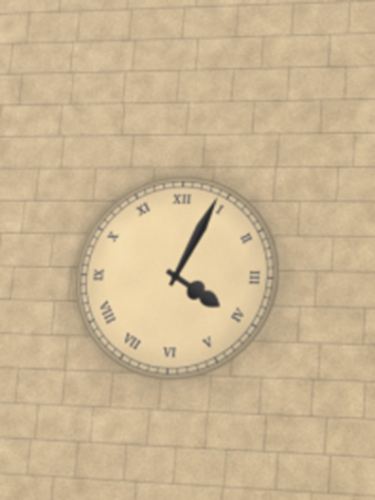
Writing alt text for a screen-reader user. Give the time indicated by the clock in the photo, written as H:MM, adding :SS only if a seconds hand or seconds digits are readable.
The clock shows 4:04
